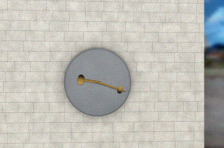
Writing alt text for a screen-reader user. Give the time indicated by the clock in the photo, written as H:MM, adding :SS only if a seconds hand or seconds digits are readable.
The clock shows 9:18
